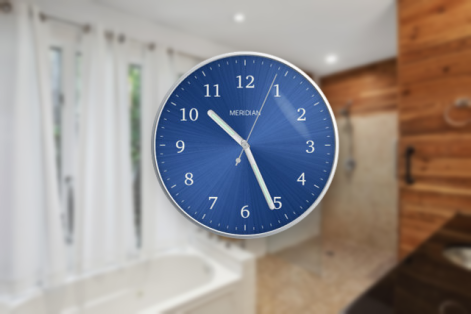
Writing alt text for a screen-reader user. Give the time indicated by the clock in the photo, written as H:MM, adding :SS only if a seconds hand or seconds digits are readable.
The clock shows 10:26:04
